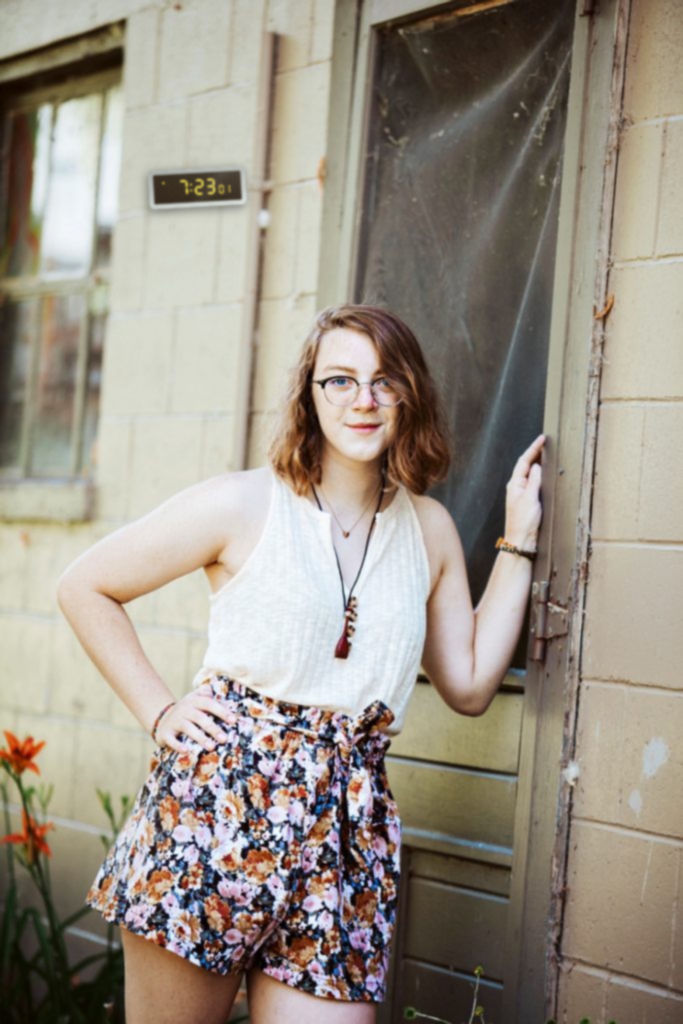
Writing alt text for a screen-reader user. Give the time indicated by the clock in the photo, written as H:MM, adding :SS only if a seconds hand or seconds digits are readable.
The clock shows 7:23
